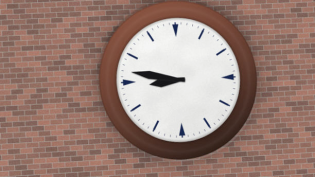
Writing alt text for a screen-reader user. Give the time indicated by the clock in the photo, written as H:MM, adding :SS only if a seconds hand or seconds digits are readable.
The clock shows 8:47
